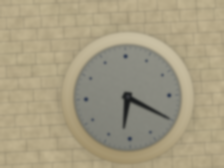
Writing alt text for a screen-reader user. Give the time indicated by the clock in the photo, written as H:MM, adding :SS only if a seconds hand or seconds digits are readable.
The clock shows 6:20
